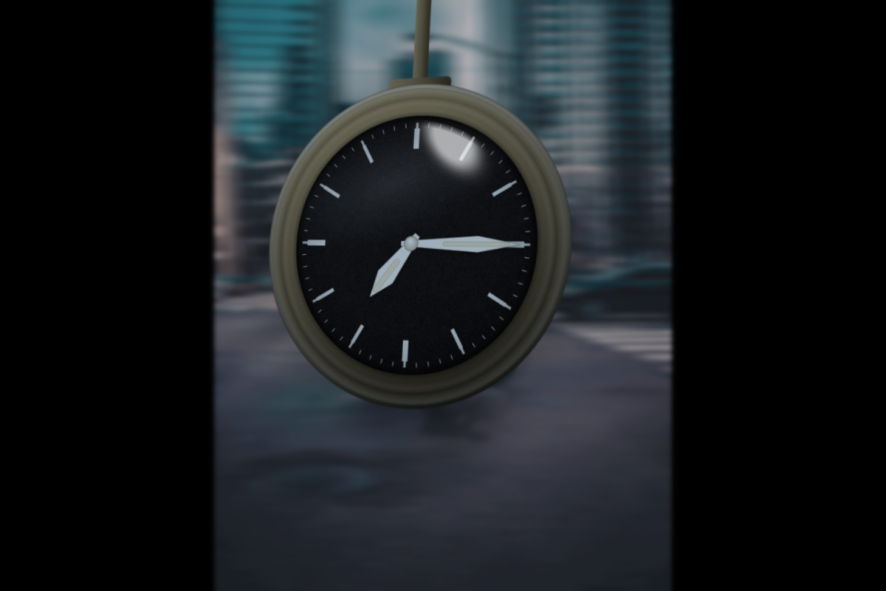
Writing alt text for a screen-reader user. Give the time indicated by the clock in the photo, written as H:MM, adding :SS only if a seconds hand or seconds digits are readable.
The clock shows 7:15
